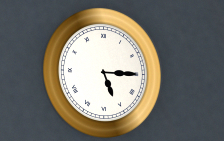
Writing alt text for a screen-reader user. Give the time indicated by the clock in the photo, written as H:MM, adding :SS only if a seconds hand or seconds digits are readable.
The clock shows 5:15
